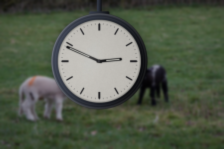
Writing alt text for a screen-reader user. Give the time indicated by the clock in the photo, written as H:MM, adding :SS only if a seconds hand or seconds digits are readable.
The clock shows 2:49
